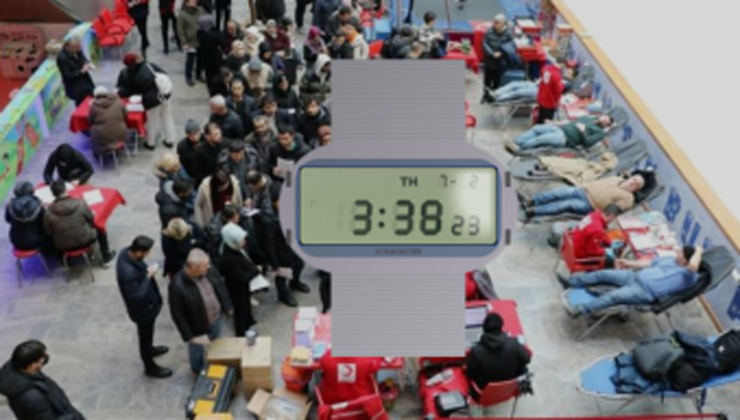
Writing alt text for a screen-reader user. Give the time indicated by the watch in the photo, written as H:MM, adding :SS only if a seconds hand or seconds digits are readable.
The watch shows 3:38:23
